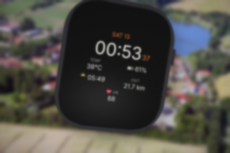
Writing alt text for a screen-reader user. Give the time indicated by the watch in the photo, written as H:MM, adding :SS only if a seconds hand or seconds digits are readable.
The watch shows 0:53
